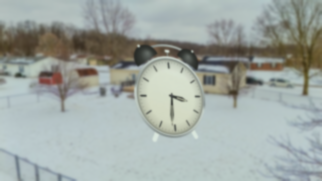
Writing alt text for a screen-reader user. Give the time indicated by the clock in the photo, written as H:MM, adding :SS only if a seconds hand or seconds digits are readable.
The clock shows 3:31
